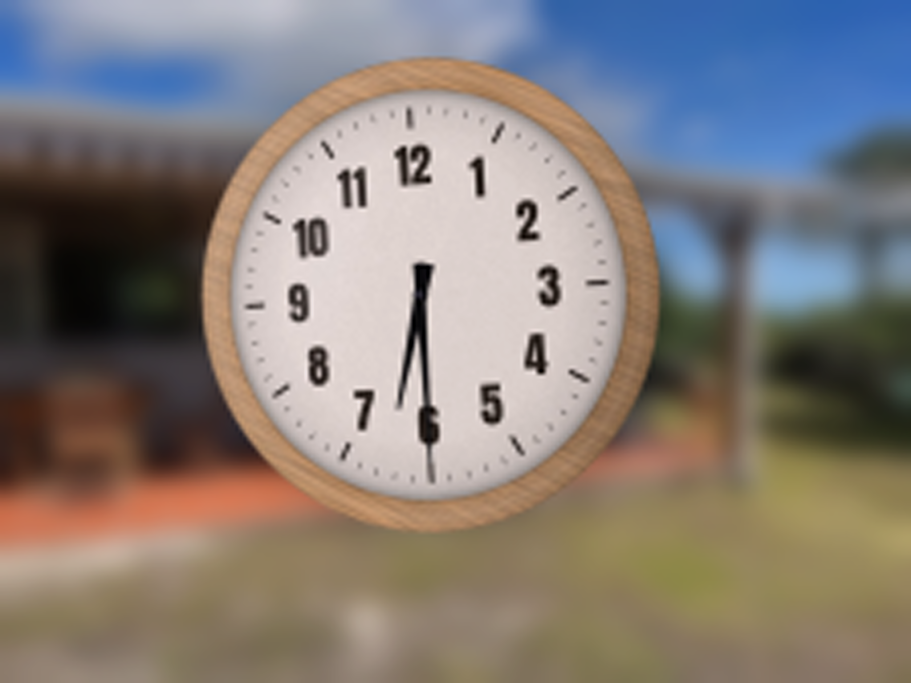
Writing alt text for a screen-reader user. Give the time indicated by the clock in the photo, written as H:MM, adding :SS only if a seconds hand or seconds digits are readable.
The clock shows 6:30
